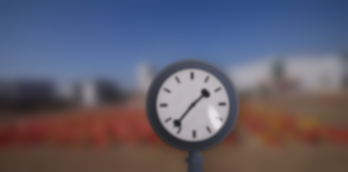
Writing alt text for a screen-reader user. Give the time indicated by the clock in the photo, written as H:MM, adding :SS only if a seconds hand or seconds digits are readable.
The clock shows 1:37
